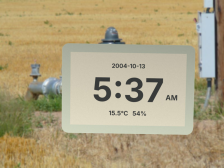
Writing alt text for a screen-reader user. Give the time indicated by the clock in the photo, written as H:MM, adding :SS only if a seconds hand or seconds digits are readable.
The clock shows 5:37
